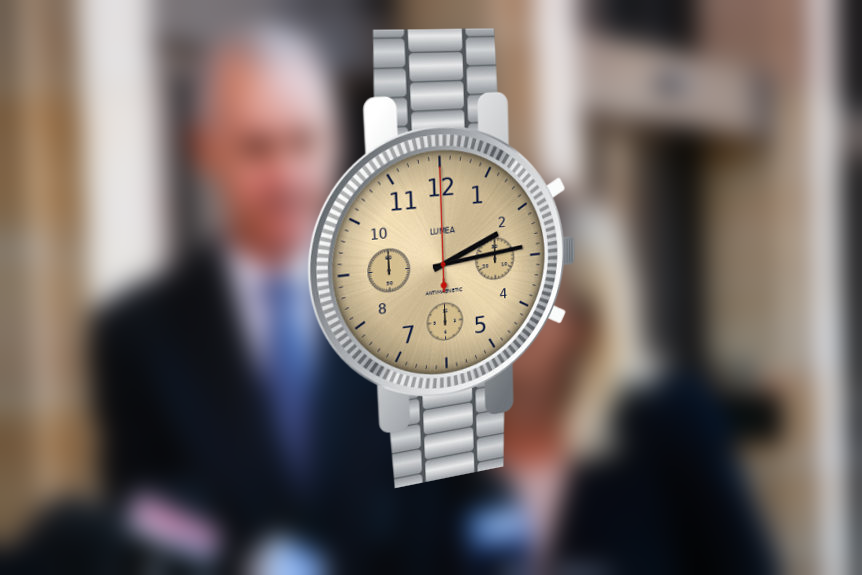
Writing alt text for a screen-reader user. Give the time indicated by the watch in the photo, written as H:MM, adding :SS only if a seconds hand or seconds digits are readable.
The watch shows 2:14
